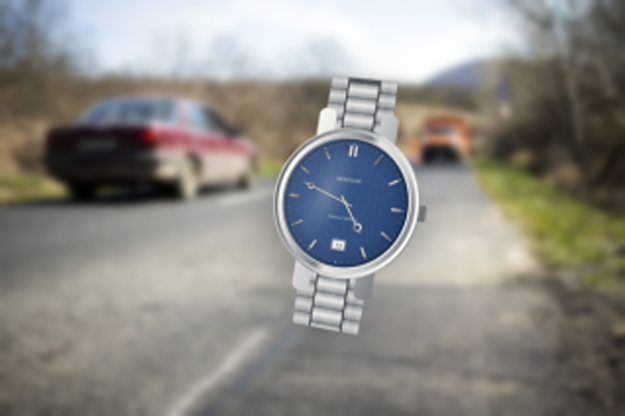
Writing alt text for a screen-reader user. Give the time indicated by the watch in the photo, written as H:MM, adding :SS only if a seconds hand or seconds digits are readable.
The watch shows 4:48
